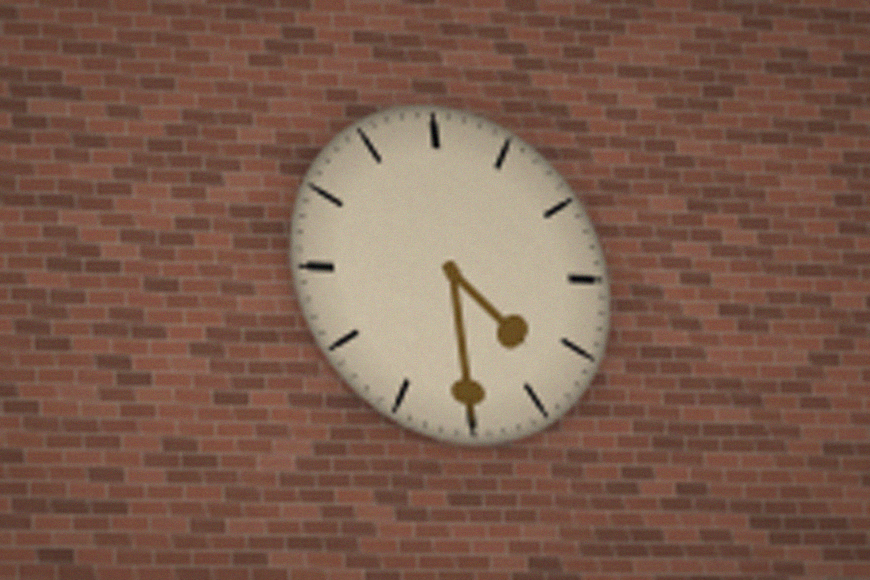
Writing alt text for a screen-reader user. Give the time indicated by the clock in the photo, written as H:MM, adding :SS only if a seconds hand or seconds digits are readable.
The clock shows 4:30
